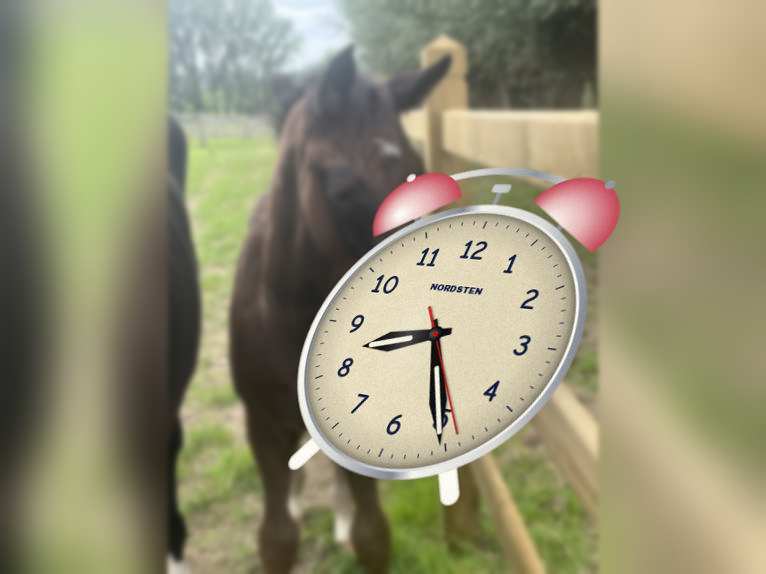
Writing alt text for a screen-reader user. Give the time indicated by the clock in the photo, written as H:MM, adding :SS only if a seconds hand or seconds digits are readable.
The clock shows 8:25:24
